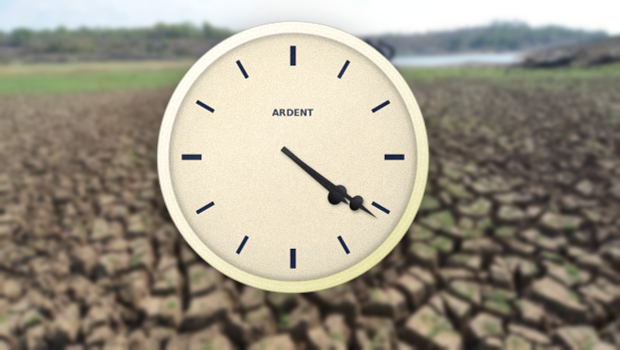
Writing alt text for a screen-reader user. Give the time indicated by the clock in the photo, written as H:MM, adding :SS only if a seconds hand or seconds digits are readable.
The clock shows 4:21
